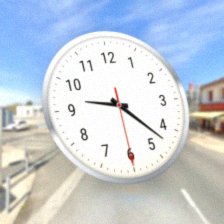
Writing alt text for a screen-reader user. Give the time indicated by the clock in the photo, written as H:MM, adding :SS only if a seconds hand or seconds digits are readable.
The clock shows 9:22:30
